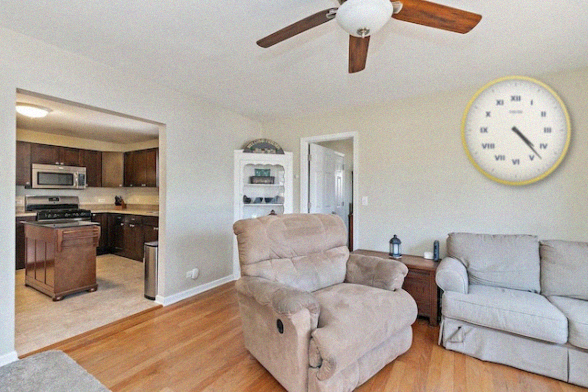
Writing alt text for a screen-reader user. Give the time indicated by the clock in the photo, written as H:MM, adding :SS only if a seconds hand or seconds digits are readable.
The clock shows 4:23
